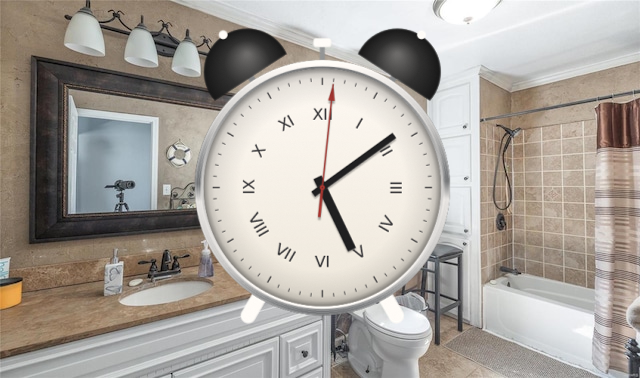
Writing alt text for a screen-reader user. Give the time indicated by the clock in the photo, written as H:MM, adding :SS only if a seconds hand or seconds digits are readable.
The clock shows 5:09:01
